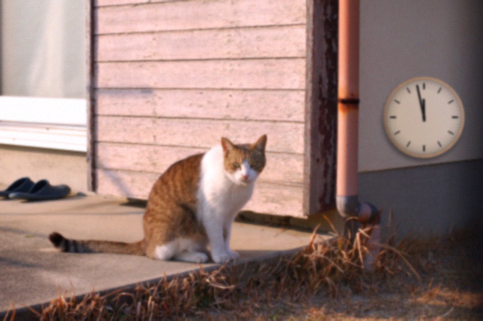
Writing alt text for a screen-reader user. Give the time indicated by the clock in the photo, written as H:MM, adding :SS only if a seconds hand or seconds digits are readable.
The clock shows 11:58
